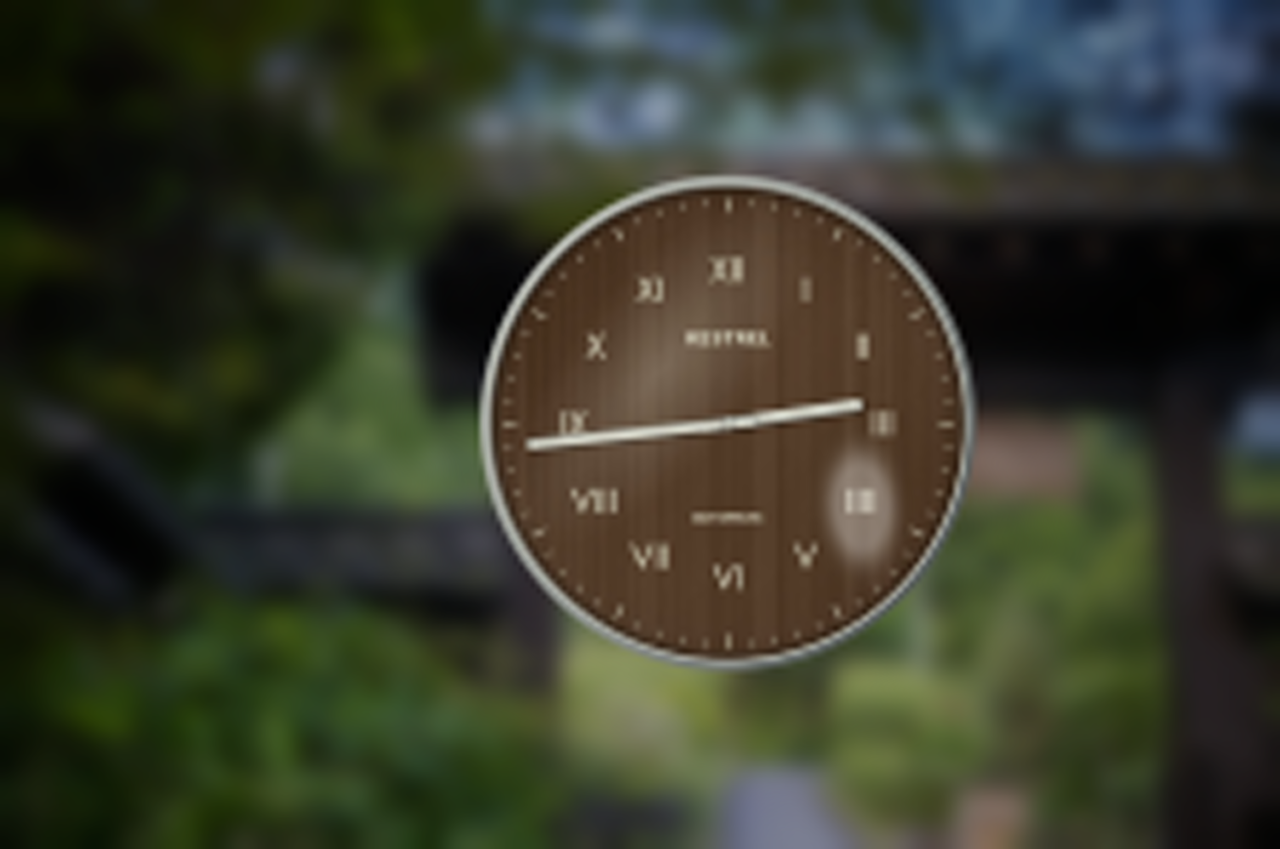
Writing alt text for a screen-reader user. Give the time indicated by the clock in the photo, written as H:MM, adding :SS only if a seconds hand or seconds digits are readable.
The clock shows 2:44
